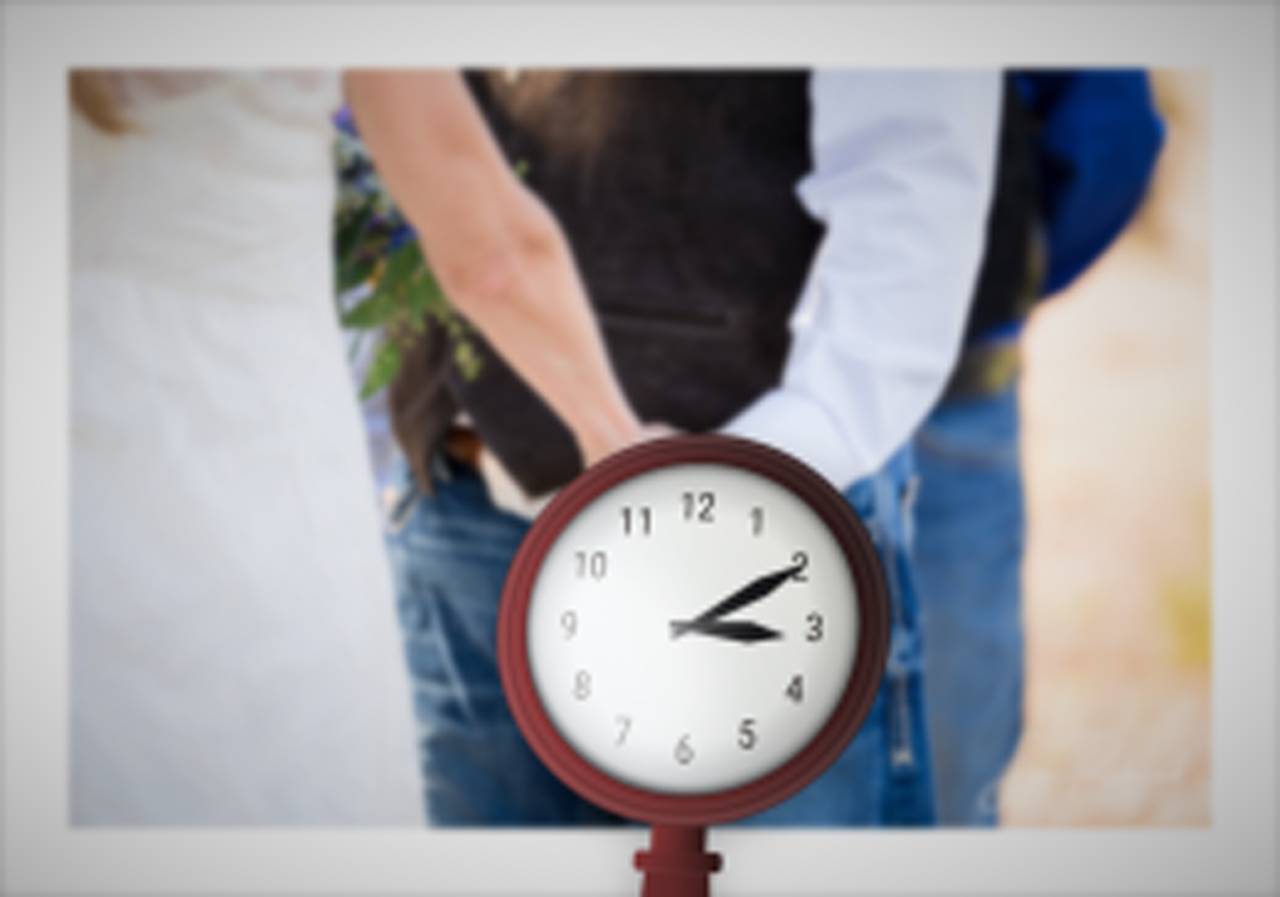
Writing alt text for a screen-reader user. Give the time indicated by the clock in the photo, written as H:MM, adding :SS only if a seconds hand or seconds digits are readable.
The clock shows 3:10
